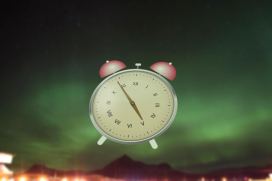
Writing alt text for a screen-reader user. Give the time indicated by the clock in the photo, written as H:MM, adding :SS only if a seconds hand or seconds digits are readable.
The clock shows 4:54
